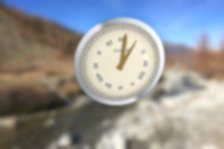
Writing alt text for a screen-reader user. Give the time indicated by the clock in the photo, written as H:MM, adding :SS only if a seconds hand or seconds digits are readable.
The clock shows 1:01
